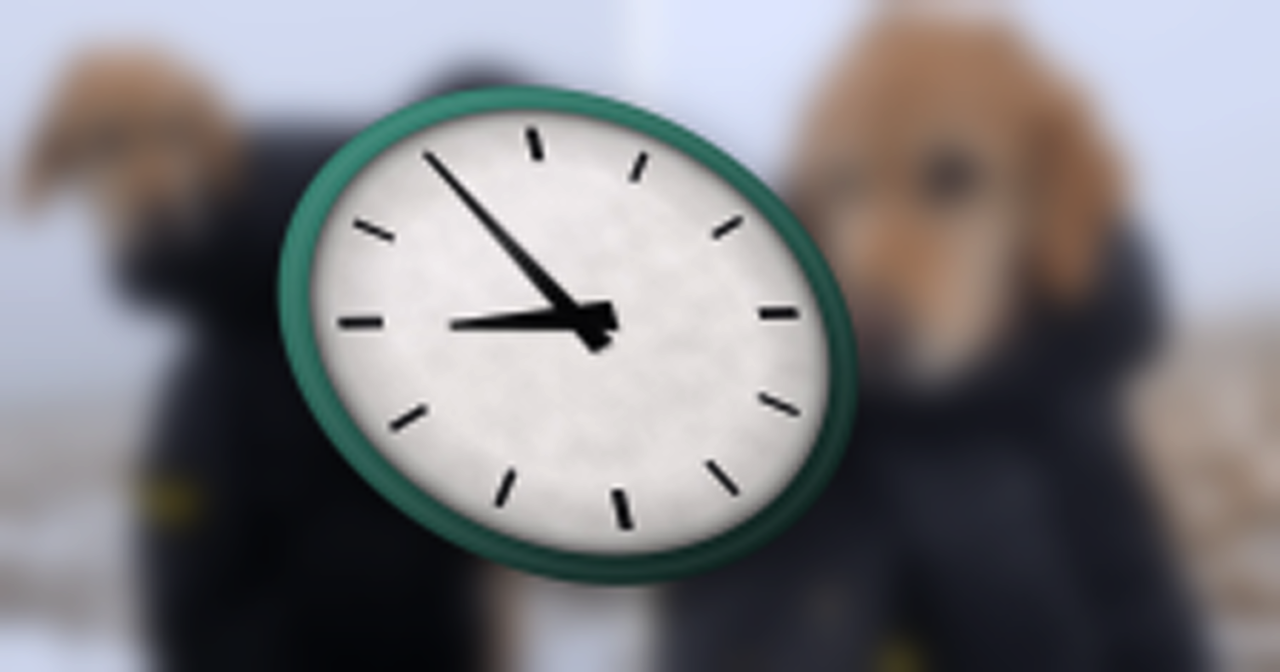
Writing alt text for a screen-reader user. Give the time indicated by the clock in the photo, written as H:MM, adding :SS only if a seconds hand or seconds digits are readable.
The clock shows 8:55
